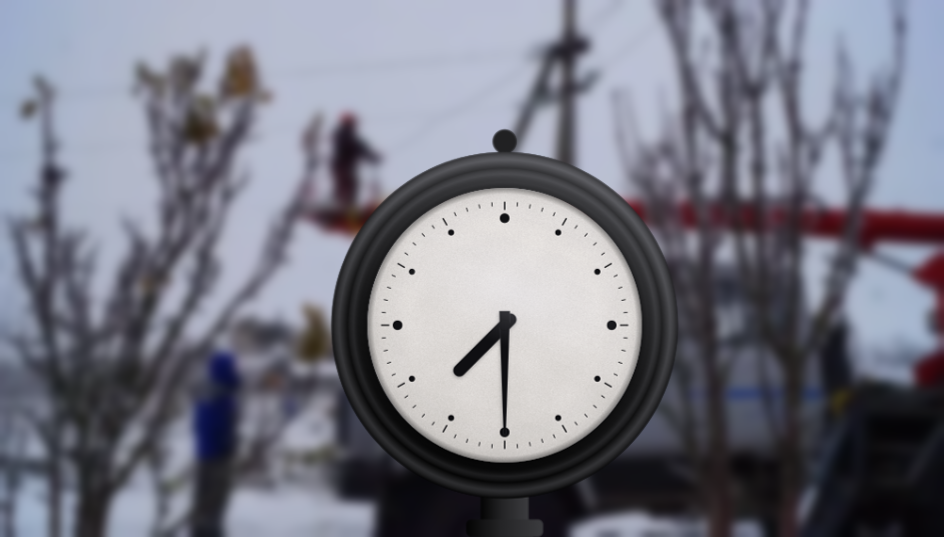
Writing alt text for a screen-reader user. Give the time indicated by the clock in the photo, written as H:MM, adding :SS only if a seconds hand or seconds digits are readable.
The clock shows 7:30
